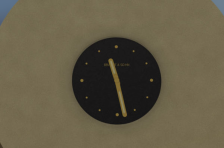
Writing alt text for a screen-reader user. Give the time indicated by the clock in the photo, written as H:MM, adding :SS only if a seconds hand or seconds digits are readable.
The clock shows 11:28
